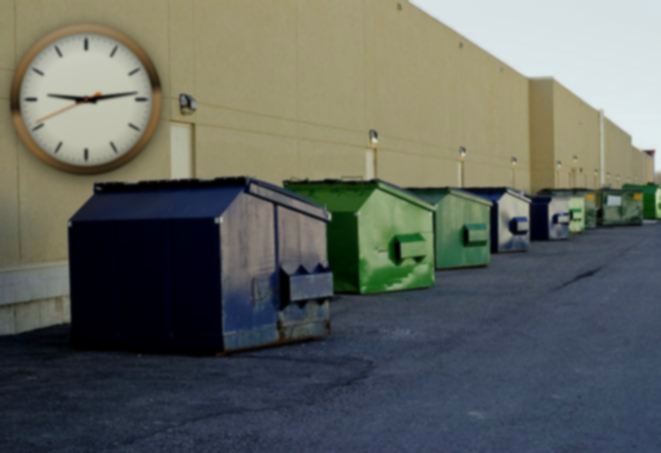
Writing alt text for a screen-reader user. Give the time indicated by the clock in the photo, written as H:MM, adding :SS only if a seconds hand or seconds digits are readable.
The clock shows 9:13:41
